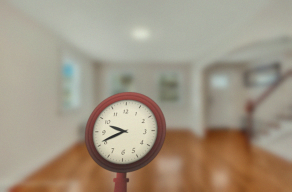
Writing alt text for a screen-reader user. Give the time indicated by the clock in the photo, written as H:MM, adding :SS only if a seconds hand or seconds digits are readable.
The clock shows 9:41
